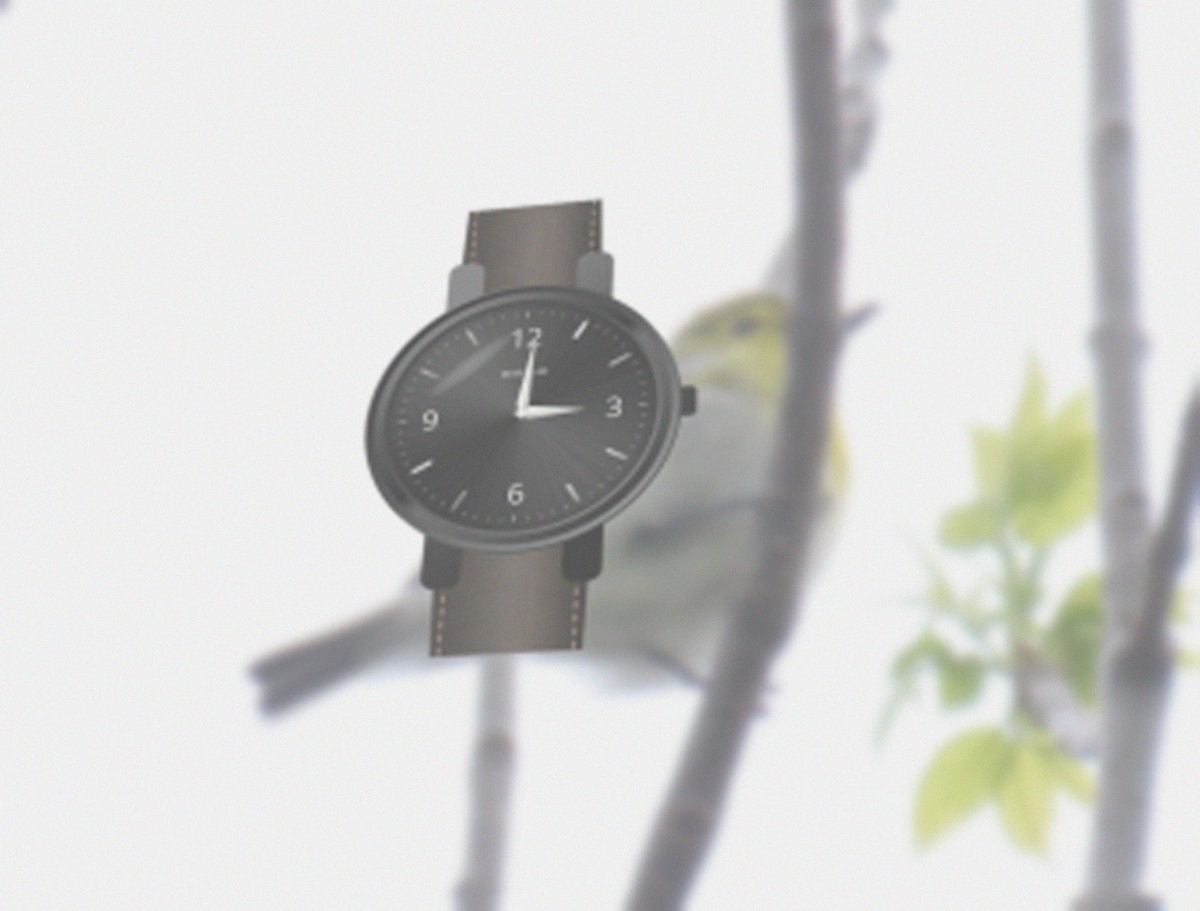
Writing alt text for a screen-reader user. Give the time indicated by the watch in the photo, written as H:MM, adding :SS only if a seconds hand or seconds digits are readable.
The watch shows 3:01
